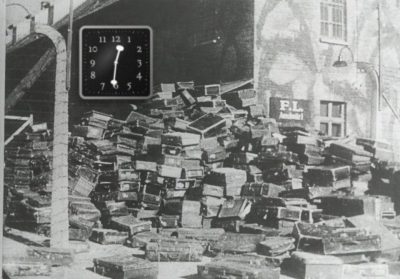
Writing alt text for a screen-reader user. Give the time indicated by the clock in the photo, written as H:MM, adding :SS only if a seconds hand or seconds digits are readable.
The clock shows 12:31
